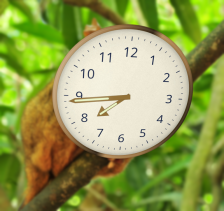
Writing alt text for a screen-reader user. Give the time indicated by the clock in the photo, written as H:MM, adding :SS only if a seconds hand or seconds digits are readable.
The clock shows 7:44
